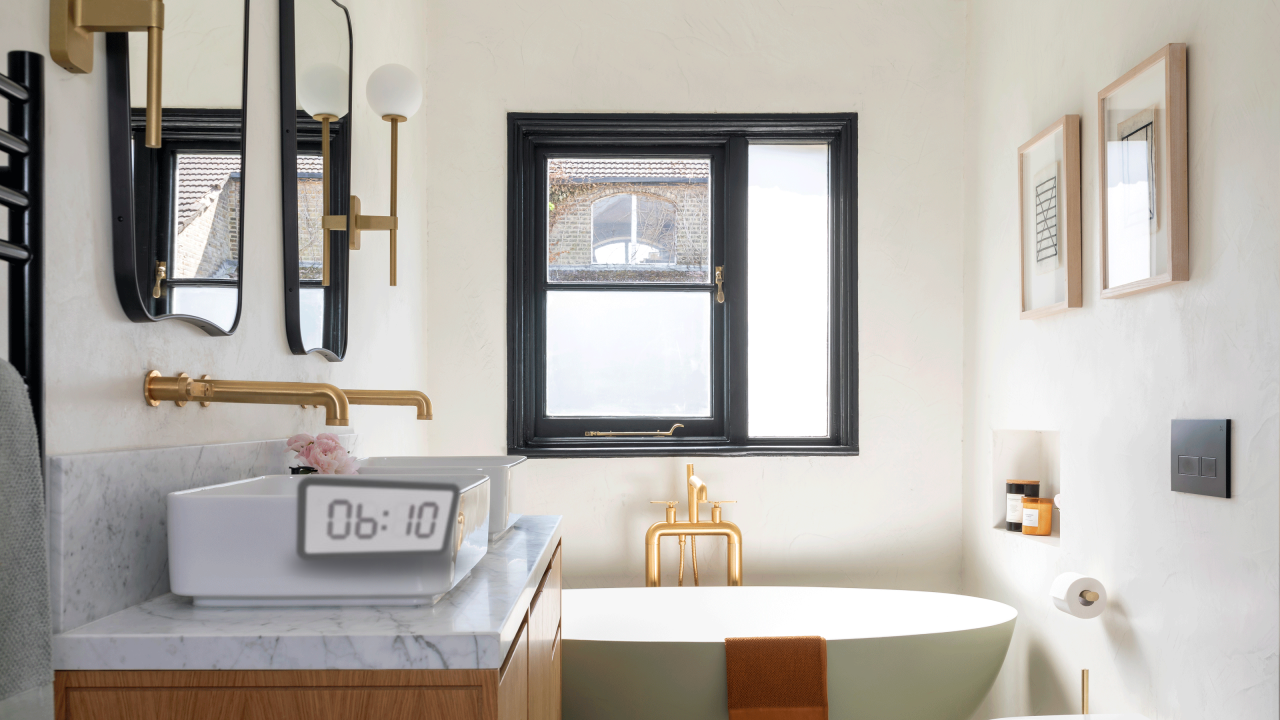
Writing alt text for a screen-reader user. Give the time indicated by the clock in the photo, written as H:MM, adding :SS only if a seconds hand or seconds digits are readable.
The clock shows 6:10
